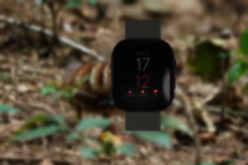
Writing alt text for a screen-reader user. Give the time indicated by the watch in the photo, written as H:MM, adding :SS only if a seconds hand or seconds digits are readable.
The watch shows 17:12
